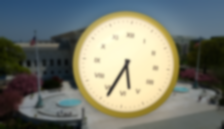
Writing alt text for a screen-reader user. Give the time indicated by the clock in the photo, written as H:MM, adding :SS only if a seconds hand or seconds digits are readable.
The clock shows 5:34
